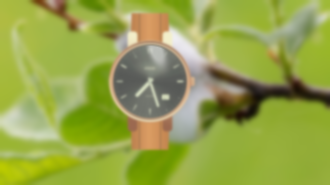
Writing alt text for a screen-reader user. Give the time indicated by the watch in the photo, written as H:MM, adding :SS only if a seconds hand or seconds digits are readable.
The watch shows 7:27
